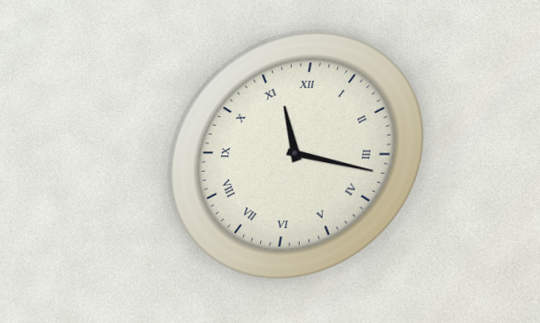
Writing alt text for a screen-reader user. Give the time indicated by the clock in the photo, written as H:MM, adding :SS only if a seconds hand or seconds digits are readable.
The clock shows 11:17
